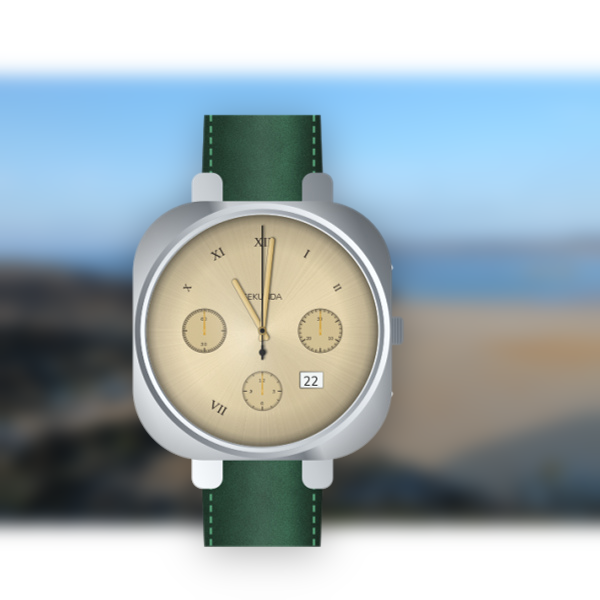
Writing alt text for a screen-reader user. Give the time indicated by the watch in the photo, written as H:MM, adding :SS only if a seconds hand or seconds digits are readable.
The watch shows 11:01
